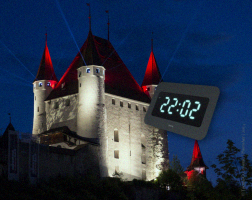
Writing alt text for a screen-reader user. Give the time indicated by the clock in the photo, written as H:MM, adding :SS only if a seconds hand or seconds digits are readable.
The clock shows 22:02
